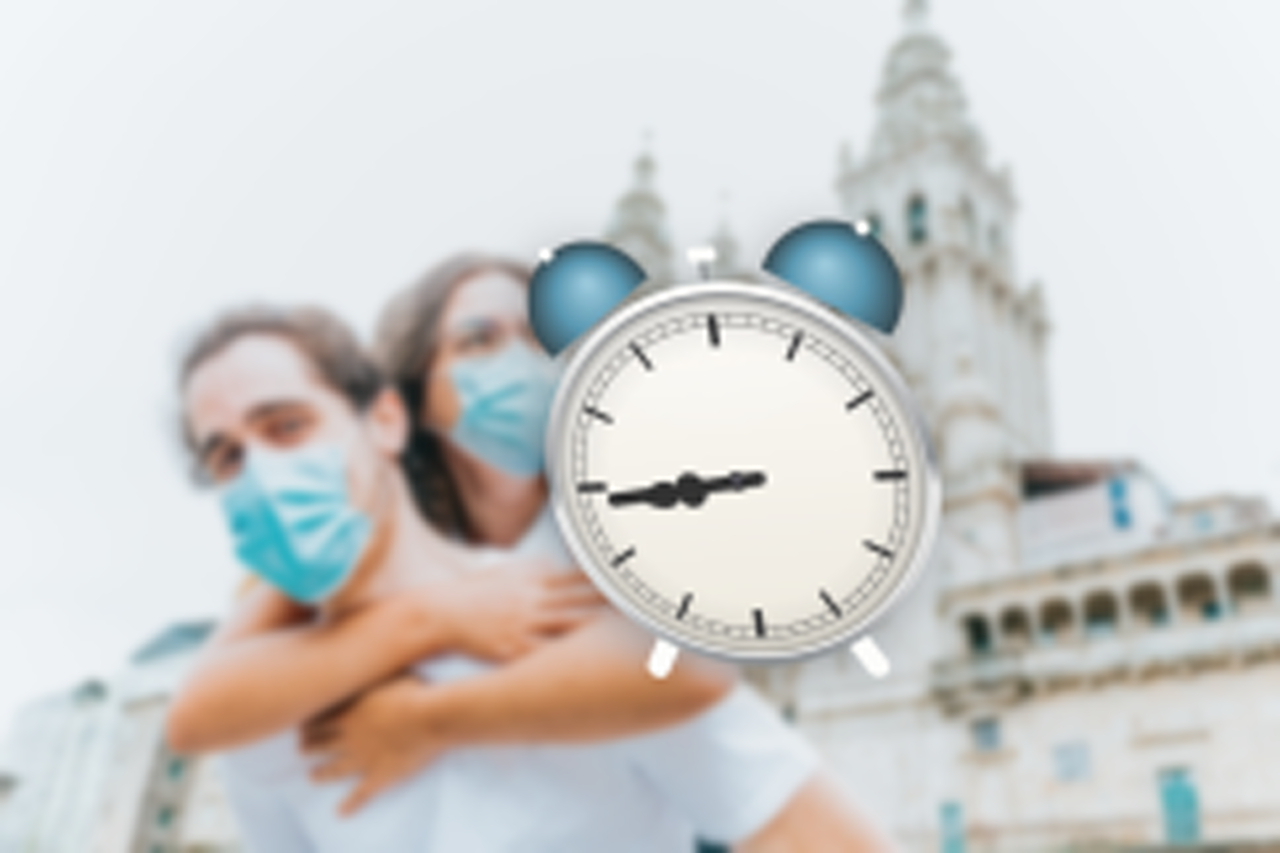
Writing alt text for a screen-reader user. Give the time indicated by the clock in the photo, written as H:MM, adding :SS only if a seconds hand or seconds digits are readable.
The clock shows 8:44
